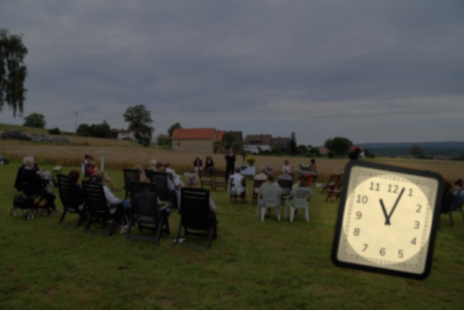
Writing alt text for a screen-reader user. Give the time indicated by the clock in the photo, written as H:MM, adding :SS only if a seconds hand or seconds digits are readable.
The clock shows 11:03
